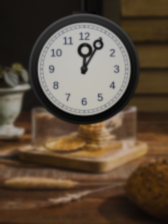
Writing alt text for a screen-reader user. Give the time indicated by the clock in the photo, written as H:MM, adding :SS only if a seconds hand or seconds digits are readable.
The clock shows 12:05
